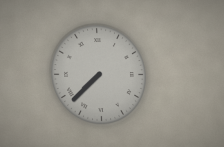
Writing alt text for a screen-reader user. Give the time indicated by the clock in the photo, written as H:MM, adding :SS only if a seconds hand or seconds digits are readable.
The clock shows 7:38
